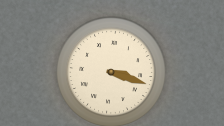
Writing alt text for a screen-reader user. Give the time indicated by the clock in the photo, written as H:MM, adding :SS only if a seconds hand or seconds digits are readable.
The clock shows 3:17
